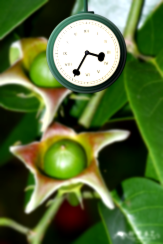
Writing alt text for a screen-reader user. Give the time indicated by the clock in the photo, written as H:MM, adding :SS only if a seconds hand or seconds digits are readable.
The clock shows 3:35
